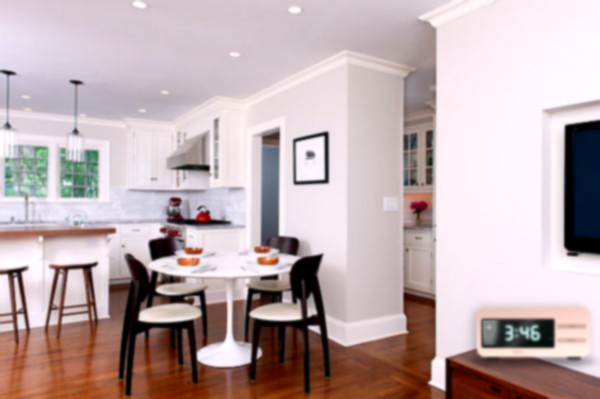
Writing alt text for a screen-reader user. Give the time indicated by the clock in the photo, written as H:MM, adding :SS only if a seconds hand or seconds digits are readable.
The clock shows 3:46
